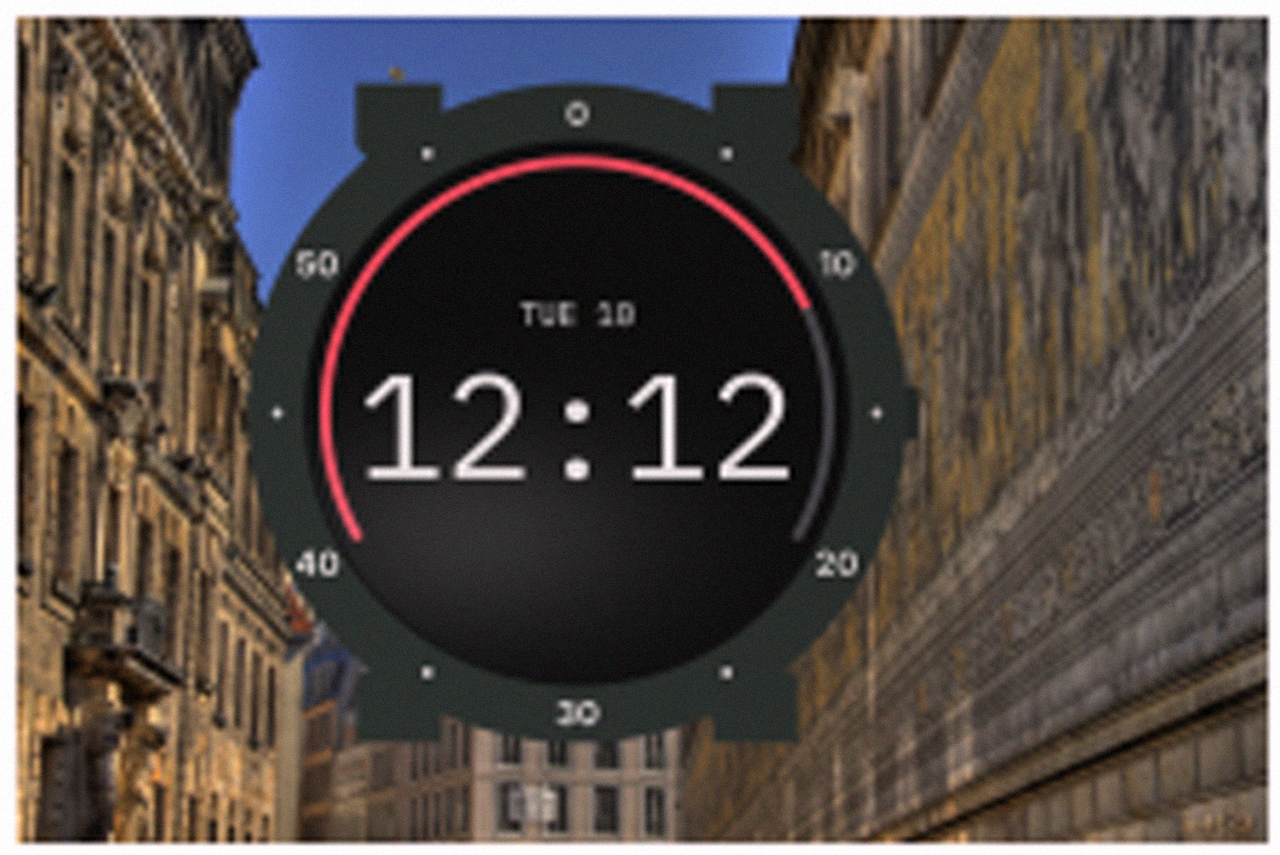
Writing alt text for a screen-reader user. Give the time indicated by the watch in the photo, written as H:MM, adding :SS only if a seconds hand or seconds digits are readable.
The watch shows 12:12
